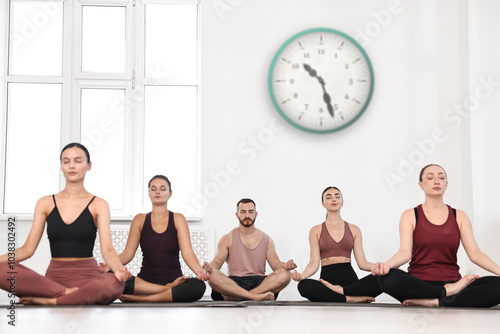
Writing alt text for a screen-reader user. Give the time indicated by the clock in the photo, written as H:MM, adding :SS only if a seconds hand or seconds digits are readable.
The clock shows 10:27
